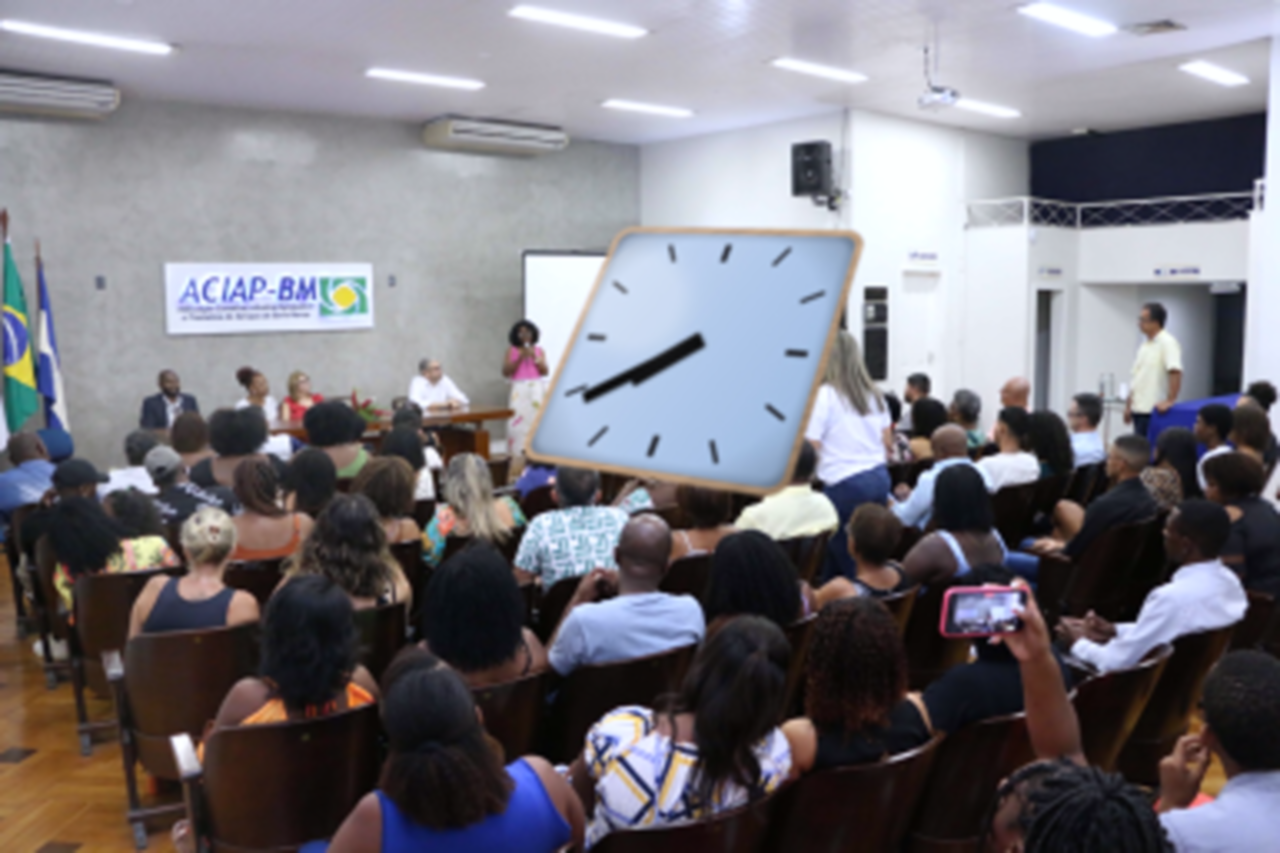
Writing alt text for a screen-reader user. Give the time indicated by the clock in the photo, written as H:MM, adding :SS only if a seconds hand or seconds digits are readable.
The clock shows 7:39
